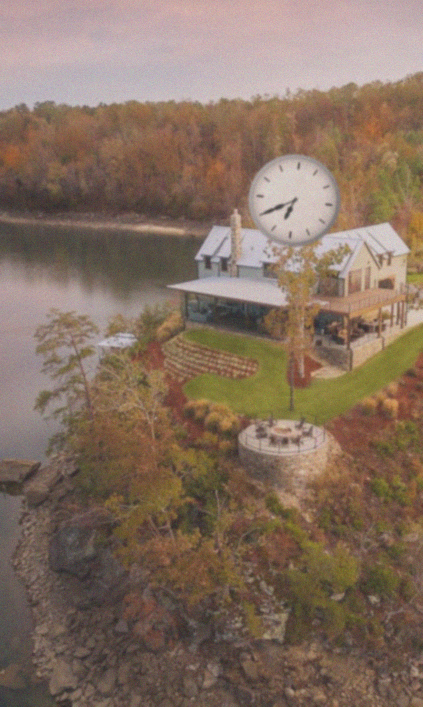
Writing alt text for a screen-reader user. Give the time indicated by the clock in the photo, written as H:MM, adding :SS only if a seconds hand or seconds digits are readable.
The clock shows 6:40
